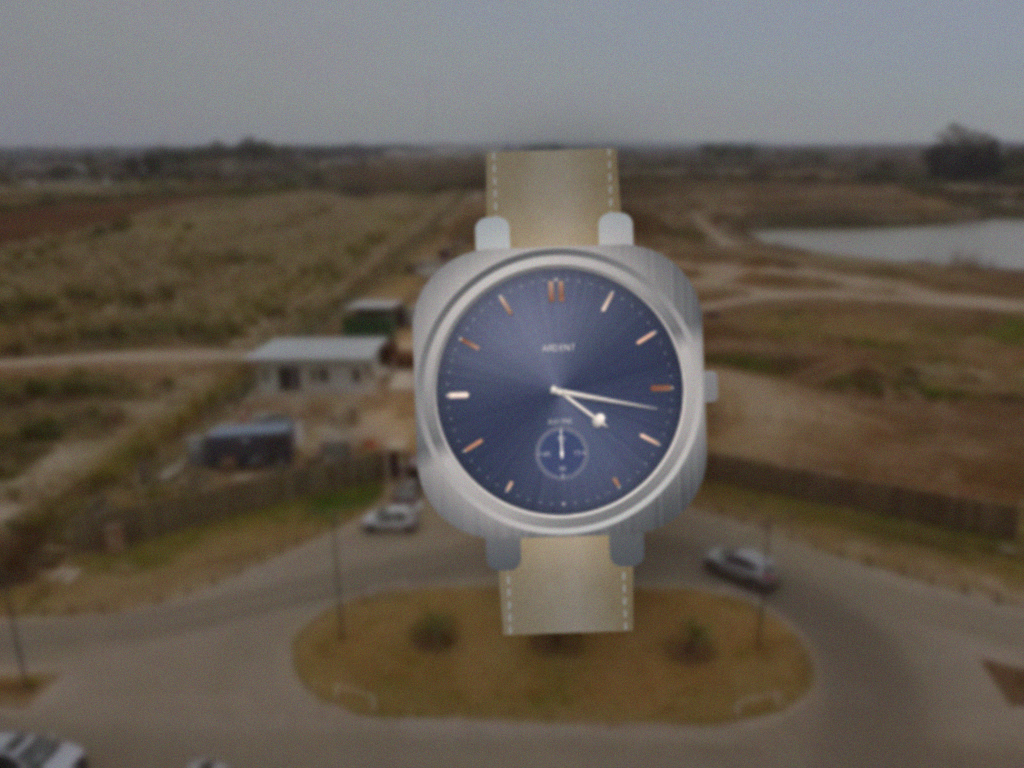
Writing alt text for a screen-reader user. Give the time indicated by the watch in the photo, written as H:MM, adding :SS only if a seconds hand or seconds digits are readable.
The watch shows 4:17
